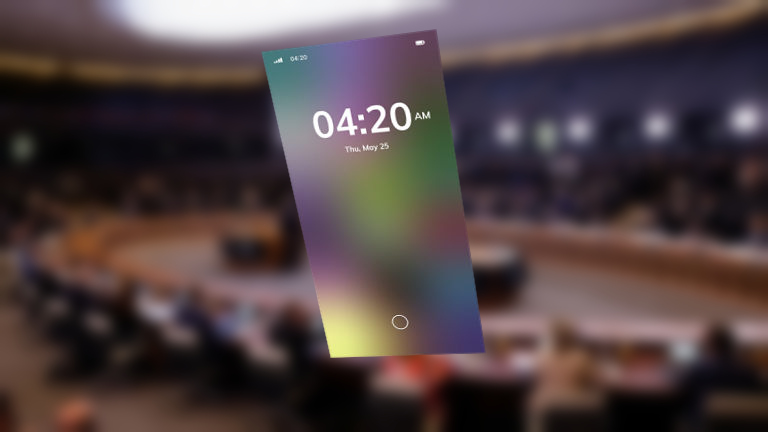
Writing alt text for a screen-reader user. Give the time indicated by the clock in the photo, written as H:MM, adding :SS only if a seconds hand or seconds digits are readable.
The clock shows 4:20
